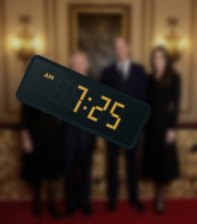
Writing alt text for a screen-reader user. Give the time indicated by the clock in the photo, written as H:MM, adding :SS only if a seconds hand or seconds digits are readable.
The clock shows 7:25
